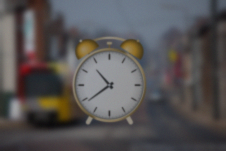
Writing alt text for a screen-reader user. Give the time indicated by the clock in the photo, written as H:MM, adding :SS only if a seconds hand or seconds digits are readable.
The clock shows 10:39
